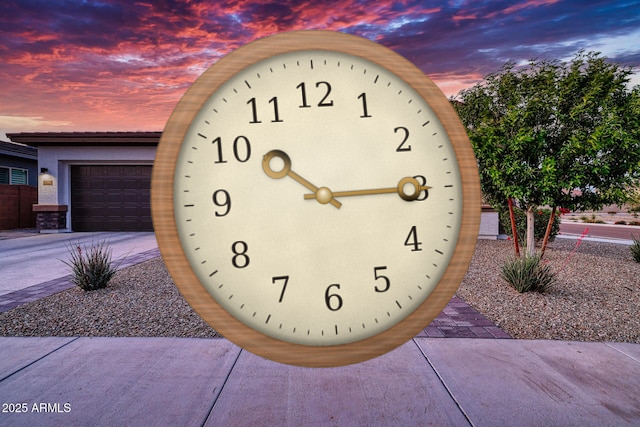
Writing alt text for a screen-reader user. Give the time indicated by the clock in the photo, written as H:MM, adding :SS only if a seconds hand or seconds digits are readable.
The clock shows 10:15
